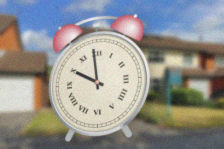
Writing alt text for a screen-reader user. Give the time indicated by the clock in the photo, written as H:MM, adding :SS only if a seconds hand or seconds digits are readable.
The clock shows 9:59
